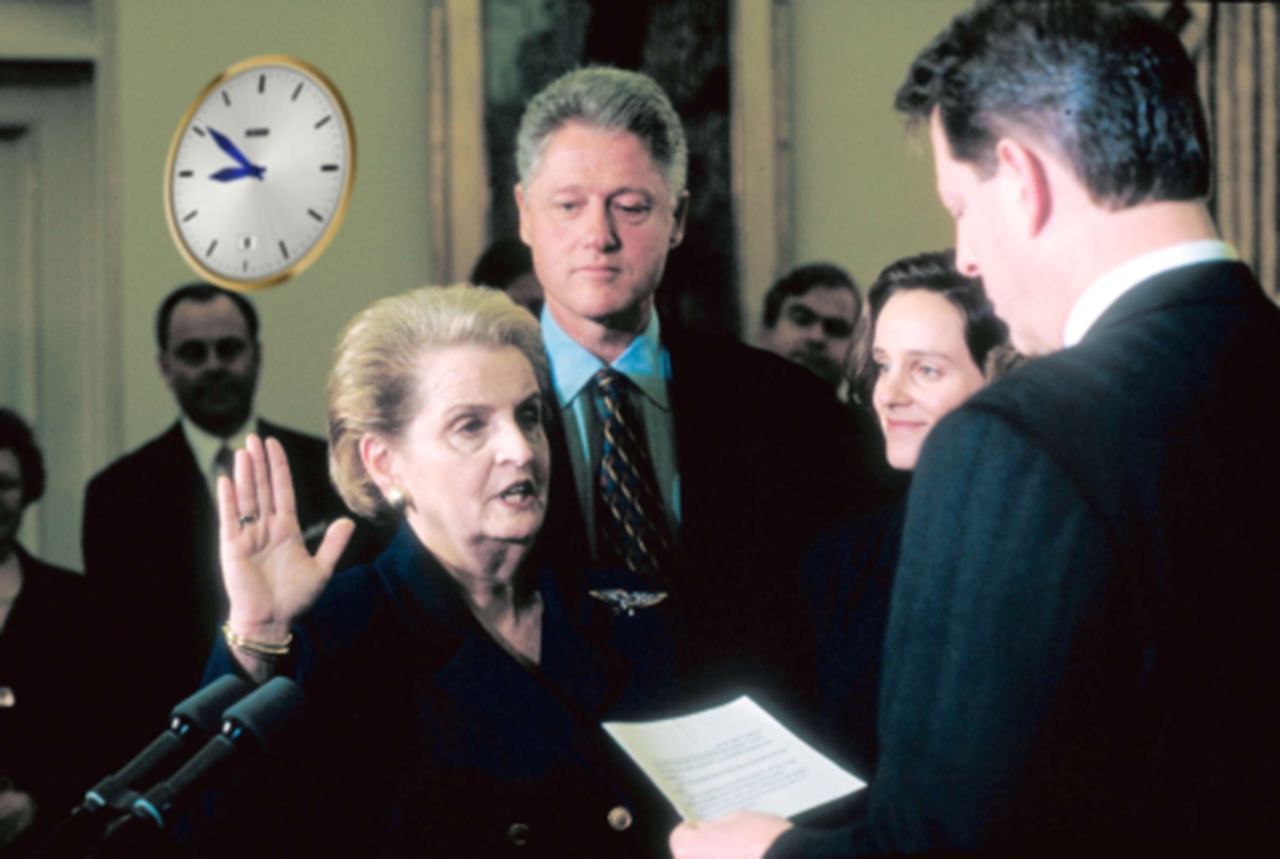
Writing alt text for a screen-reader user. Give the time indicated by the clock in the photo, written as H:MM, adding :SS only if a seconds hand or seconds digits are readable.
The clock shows 8:51
